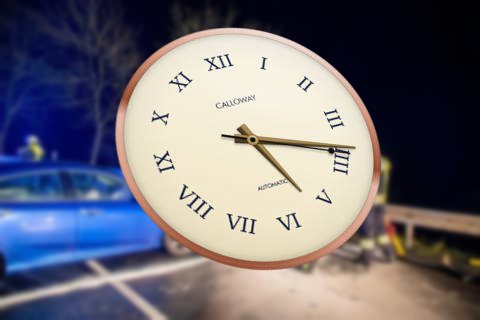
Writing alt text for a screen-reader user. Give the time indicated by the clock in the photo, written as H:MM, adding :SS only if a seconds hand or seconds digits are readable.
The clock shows 5:18:19
